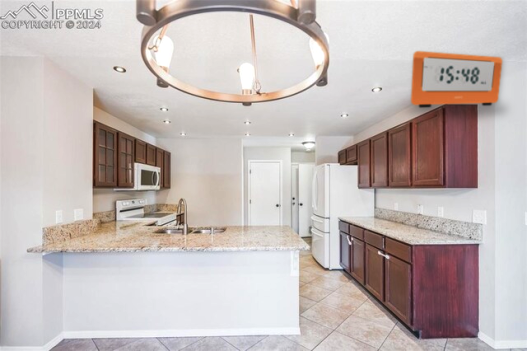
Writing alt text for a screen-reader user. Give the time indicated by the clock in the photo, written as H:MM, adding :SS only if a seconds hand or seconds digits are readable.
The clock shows 15:48
